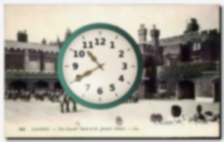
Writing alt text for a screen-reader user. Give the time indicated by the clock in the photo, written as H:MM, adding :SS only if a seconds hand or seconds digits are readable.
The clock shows 10:40
